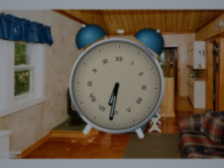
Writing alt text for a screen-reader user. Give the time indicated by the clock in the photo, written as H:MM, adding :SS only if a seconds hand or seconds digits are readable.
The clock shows 6:31
